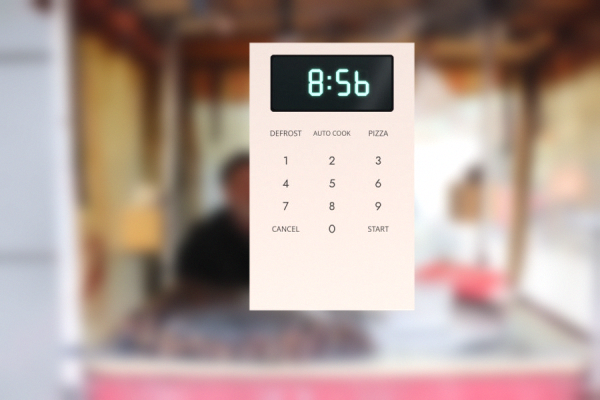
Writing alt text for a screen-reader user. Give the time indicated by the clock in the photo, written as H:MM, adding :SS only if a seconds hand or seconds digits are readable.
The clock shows 8:56
